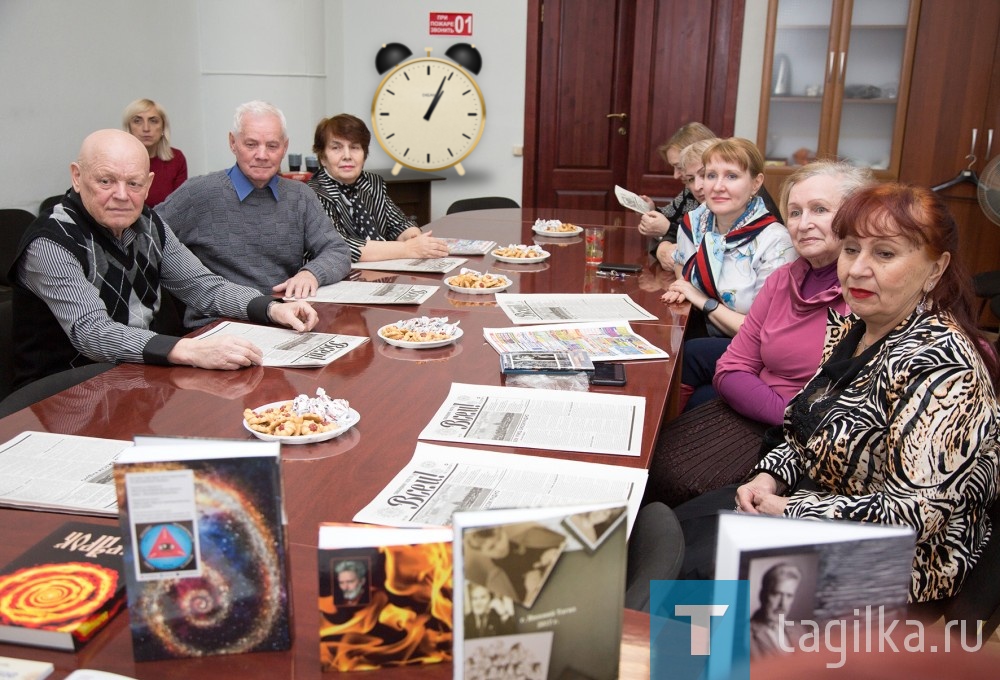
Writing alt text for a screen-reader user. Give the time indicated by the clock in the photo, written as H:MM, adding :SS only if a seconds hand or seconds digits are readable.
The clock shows 1:04
